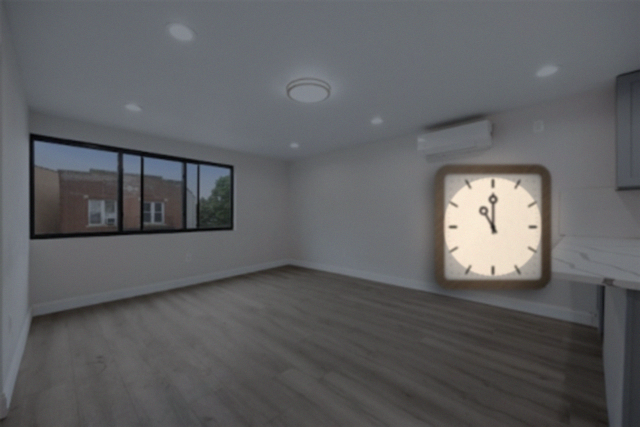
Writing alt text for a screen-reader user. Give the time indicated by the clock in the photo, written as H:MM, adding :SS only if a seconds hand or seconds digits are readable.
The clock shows 11:00
